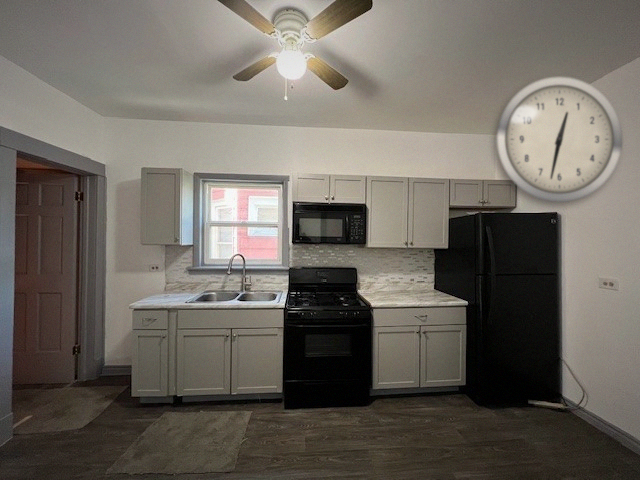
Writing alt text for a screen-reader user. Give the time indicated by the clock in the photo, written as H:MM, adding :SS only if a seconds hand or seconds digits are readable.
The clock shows 12:32
